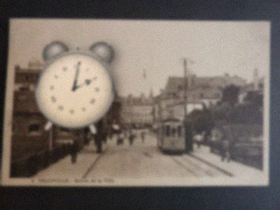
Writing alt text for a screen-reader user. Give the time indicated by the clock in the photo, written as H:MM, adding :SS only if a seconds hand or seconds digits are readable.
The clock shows 2:01
